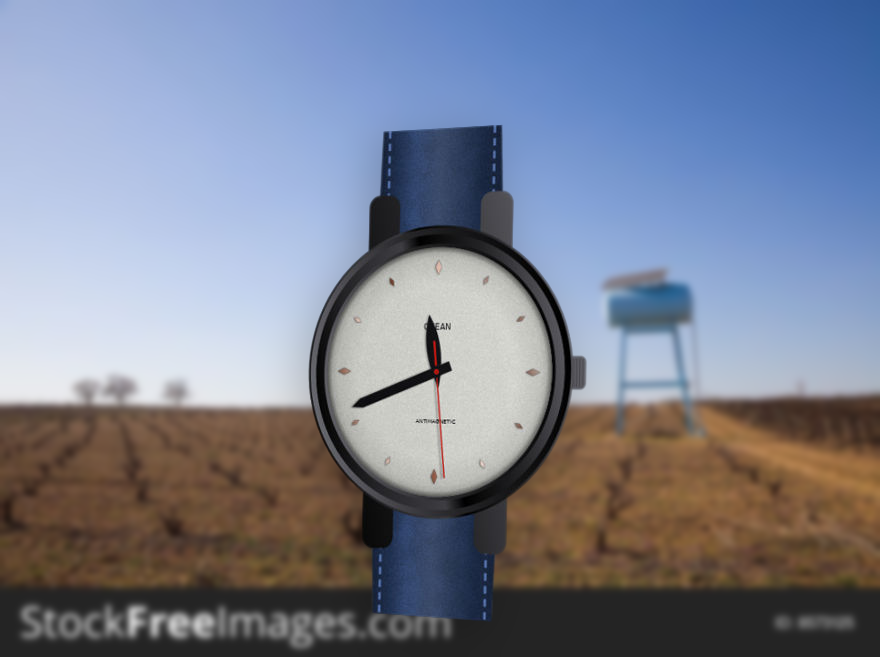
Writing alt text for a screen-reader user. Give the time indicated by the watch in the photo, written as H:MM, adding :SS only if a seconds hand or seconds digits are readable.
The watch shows 11:41:29
